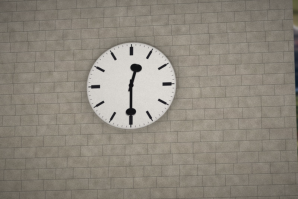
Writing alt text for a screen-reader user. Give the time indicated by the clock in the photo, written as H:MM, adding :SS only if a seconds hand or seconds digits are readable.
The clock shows 12:30
